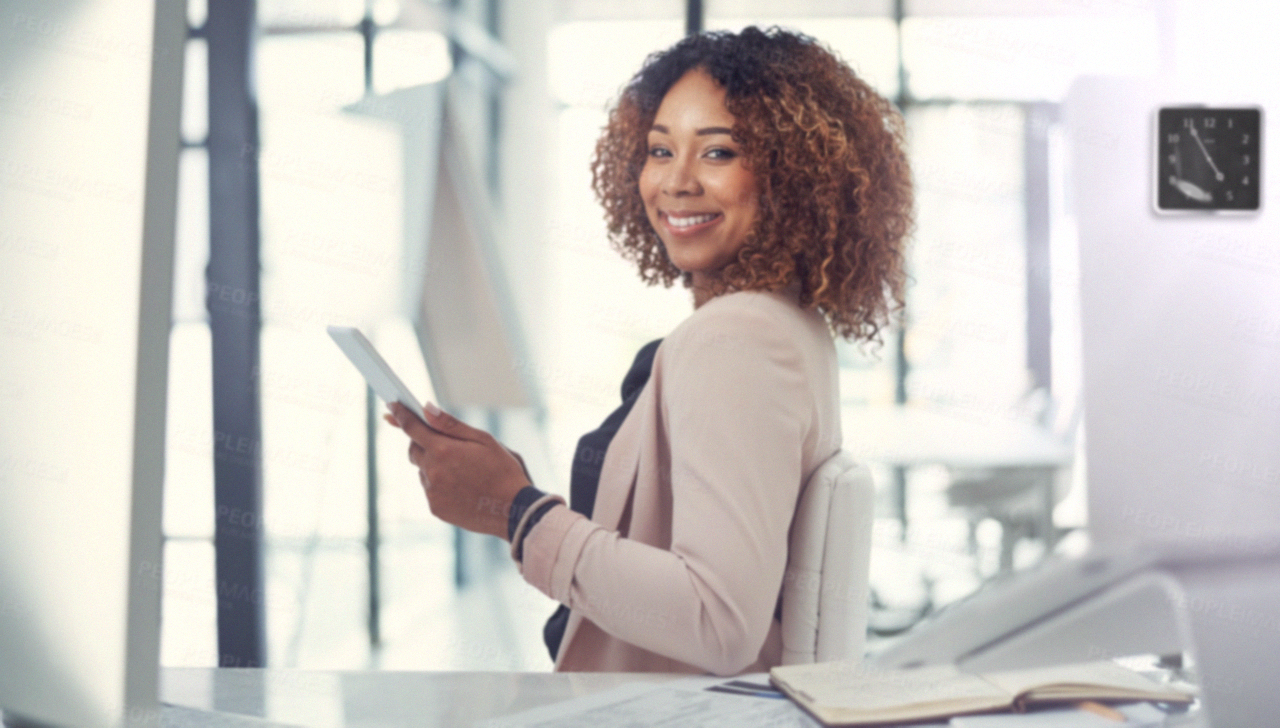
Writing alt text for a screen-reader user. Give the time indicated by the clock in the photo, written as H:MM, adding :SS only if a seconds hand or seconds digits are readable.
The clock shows 4:55
